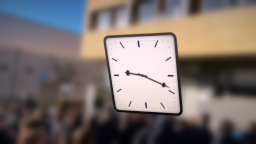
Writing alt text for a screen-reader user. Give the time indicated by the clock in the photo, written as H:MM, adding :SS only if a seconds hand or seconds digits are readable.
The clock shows 9:19
